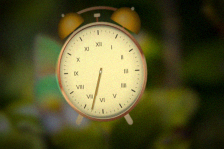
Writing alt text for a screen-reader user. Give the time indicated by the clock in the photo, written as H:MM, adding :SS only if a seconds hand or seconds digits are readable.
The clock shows 6:33
